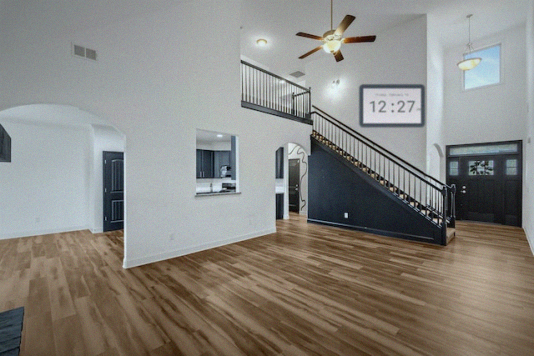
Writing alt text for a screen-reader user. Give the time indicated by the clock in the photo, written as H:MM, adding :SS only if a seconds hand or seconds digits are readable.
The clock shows 12:27
